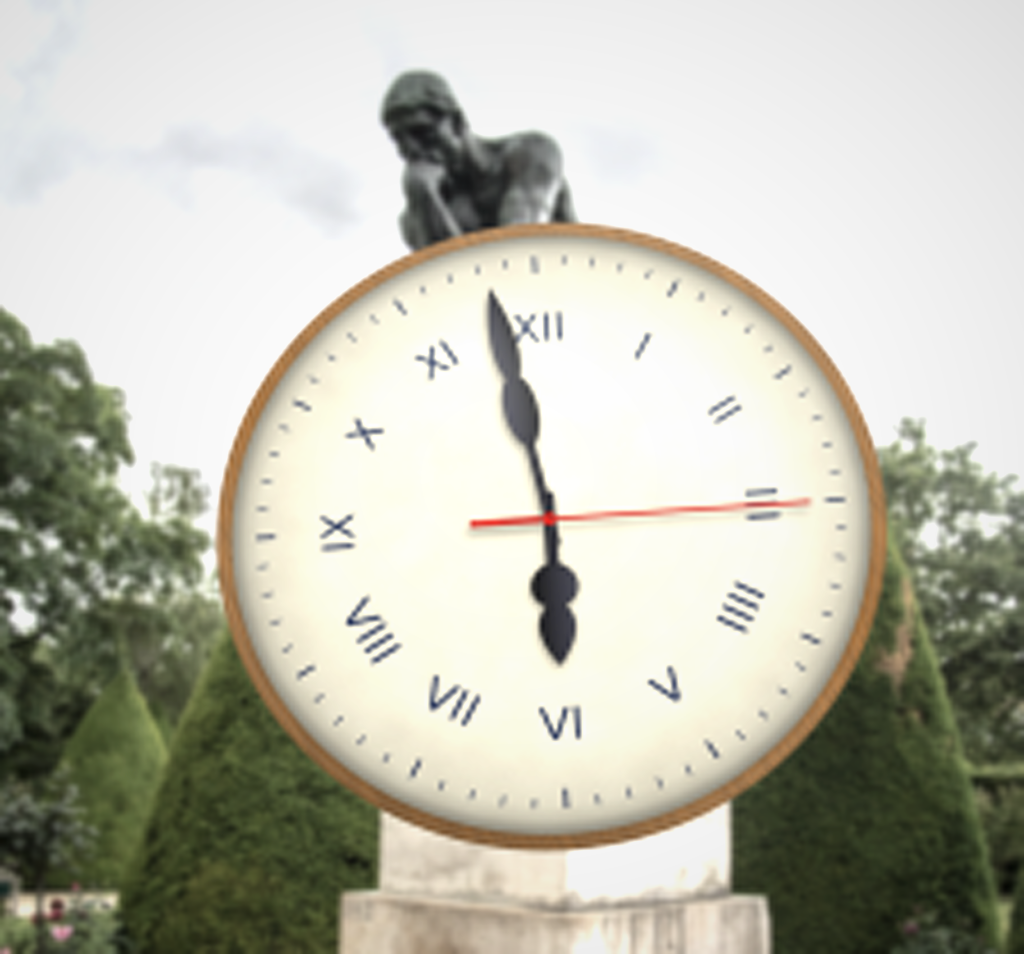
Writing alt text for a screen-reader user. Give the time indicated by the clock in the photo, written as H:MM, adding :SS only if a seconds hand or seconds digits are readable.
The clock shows 5:58:15
